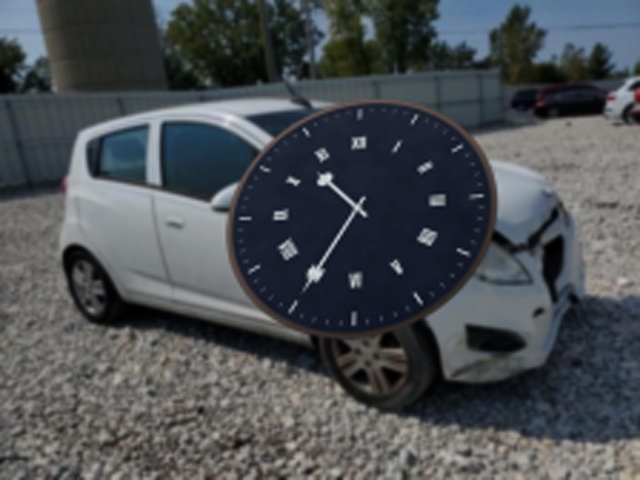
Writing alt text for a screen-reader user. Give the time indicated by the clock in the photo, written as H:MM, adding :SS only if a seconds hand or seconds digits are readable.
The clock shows 10:35
